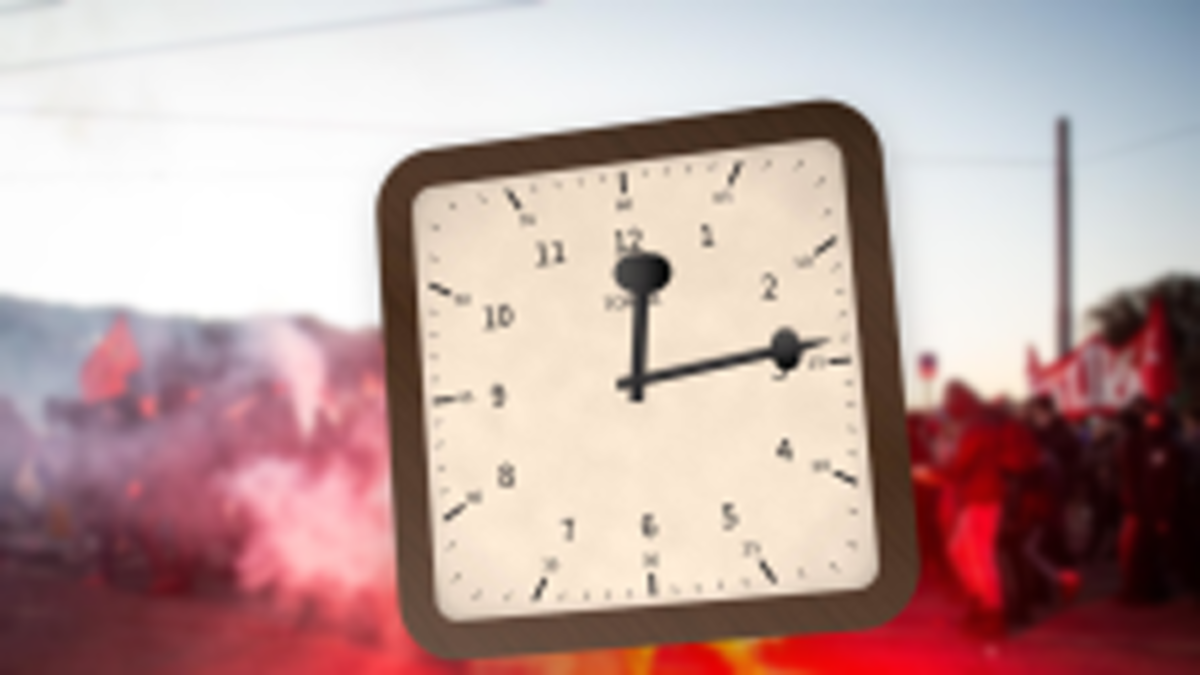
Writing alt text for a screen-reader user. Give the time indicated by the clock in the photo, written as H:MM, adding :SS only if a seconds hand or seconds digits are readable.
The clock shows 12:14
